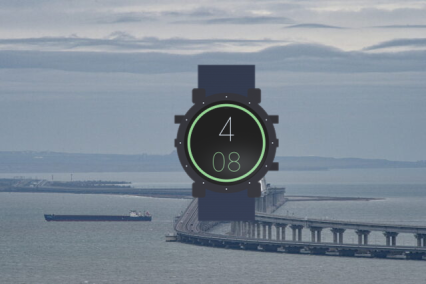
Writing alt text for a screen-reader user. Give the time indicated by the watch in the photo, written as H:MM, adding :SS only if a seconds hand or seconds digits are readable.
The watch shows 4:08
